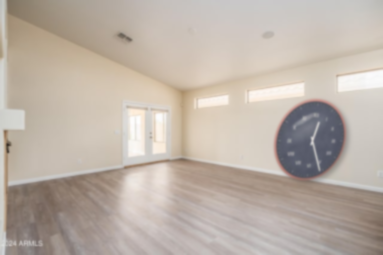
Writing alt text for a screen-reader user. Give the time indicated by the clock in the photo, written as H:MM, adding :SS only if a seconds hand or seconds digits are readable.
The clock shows 12:26
